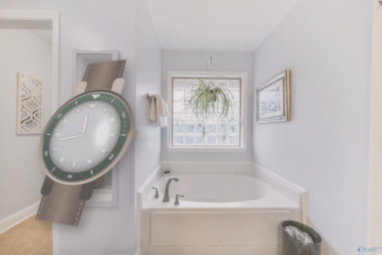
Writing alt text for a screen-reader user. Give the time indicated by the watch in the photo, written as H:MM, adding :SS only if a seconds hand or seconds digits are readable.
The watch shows 11:43
